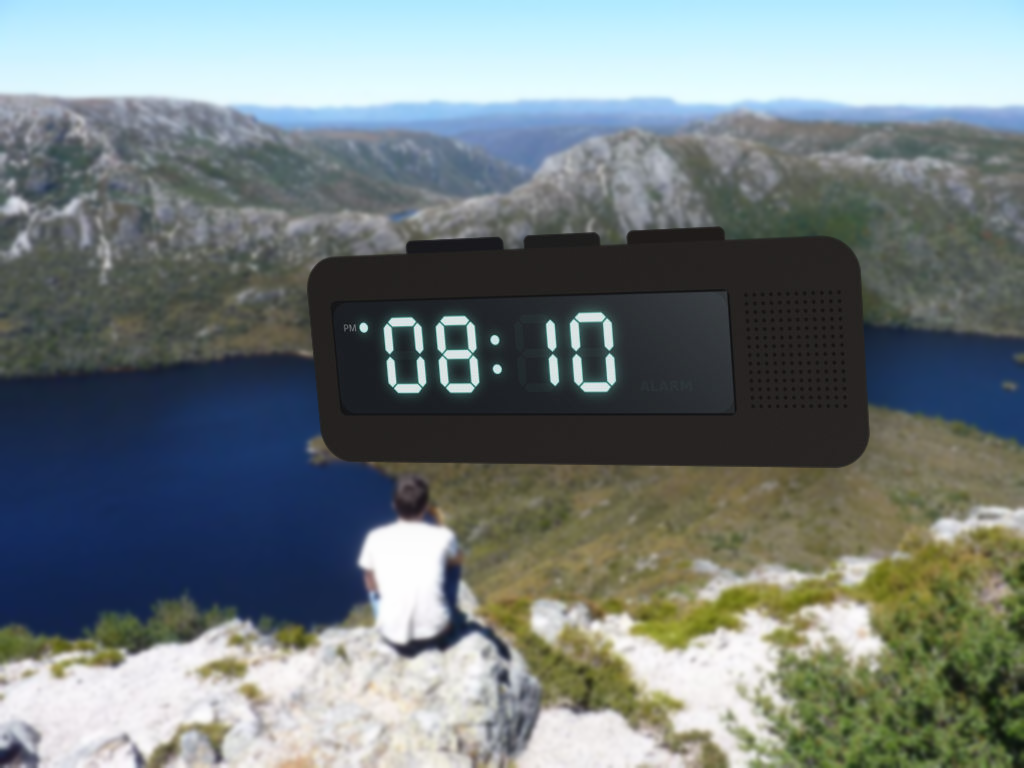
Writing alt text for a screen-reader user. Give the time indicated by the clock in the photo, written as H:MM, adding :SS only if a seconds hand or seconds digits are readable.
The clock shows 8:10
